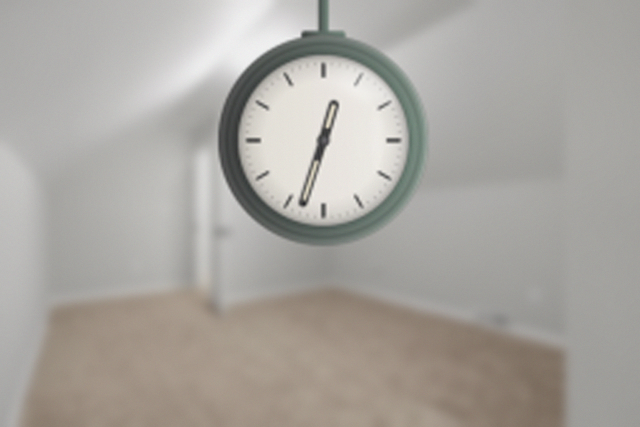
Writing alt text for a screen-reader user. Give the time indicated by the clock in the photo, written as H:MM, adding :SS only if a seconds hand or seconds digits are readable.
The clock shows 12:33
